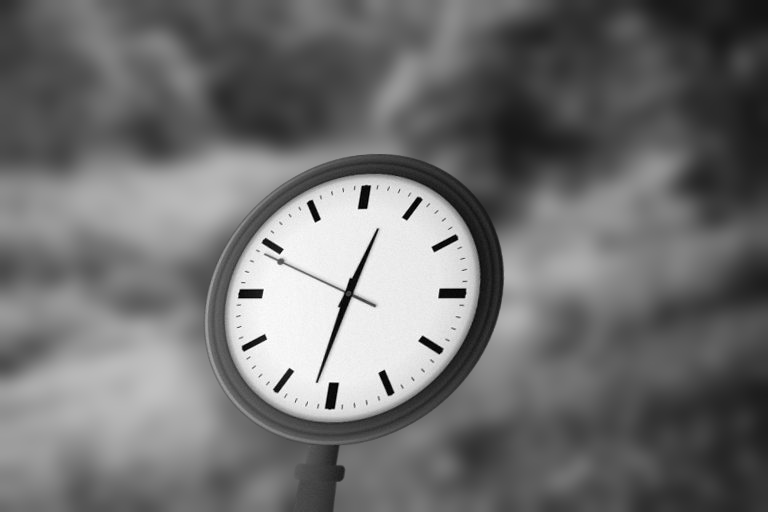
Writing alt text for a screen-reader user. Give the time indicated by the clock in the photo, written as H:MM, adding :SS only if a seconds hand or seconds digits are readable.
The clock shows 12:31:49
